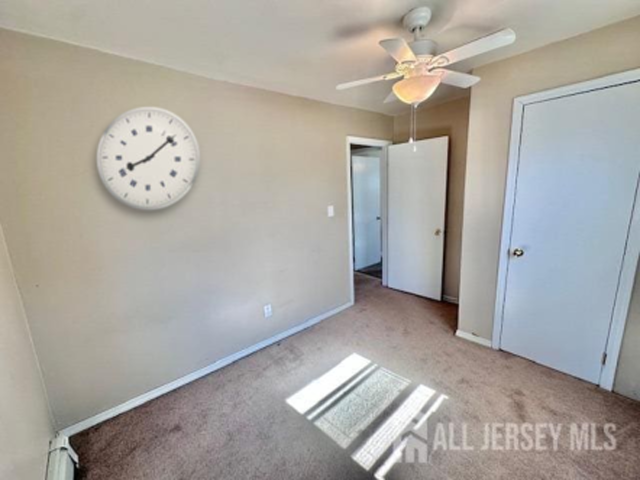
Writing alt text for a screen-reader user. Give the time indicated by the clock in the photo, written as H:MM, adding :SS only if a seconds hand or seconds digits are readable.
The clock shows 8:08
